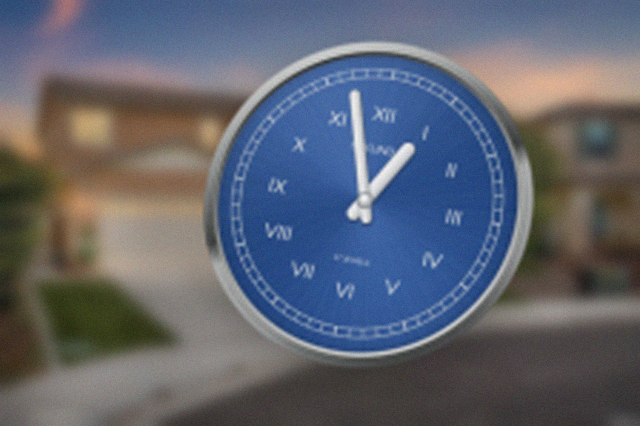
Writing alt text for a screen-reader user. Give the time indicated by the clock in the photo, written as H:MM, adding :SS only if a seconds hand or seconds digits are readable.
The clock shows 12:57
